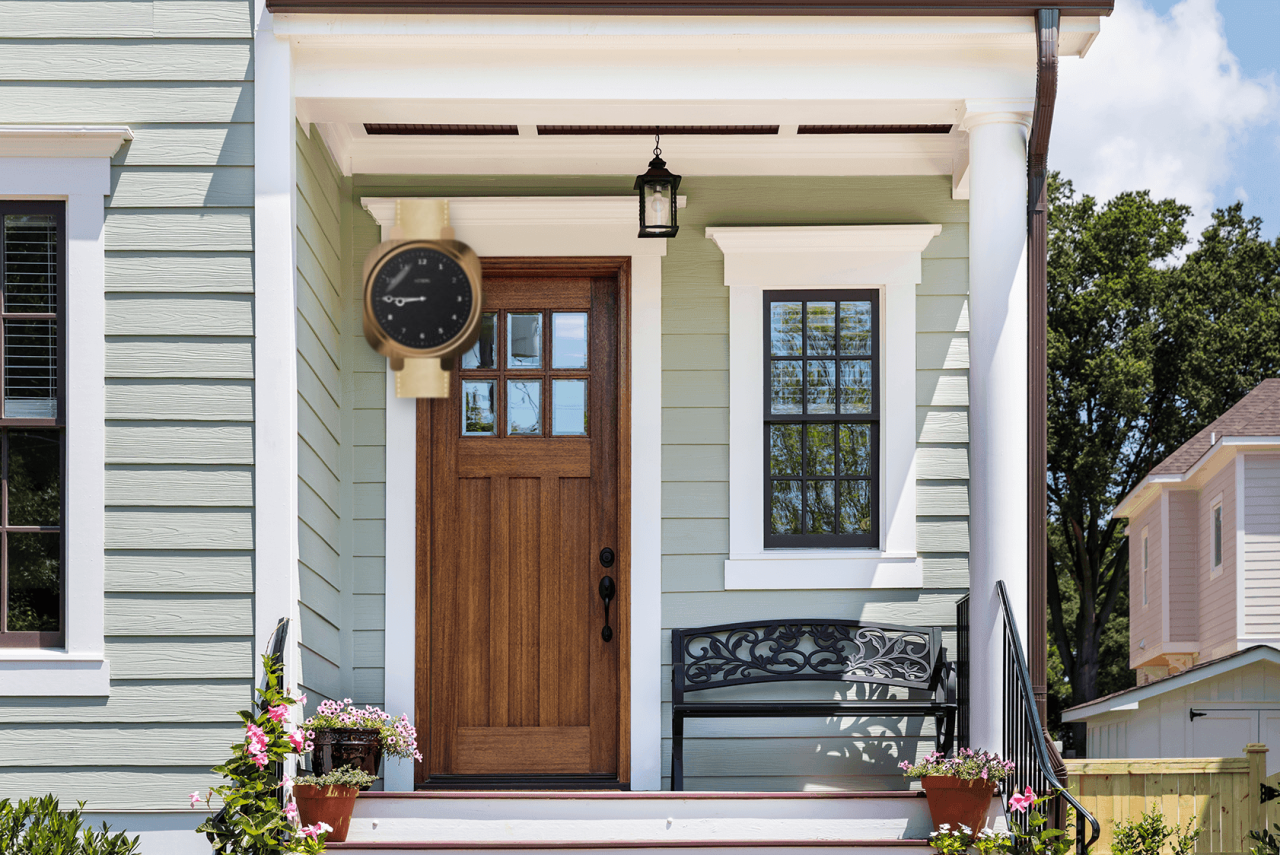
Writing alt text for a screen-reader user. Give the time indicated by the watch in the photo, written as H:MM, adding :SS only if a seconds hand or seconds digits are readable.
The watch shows 8:45
